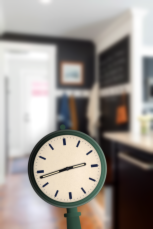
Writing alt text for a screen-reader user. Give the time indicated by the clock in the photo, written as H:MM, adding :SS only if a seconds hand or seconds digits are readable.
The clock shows 2:43
